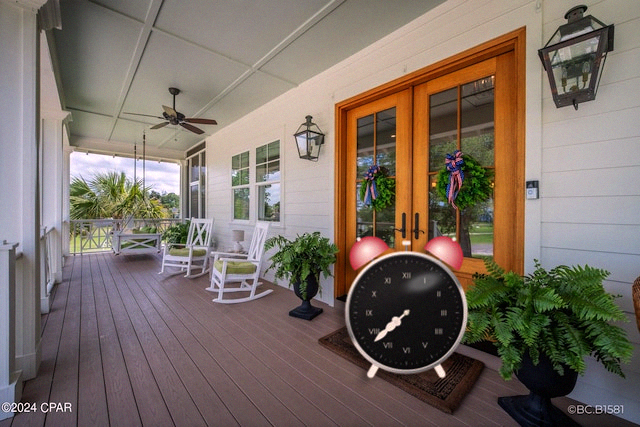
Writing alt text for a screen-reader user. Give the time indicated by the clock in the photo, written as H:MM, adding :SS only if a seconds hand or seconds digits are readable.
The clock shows 7:38
